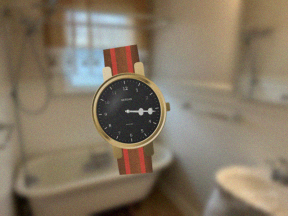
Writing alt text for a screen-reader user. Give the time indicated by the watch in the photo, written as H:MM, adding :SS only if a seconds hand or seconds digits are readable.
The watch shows 3:16
